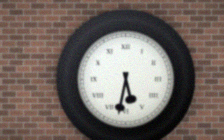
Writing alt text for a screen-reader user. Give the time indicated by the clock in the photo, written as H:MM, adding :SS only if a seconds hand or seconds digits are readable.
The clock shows 5:32
